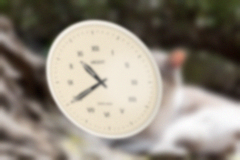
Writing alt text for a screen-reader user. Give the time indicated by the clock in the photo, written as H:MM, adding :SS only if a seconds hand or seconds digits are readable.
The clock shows 10:40
